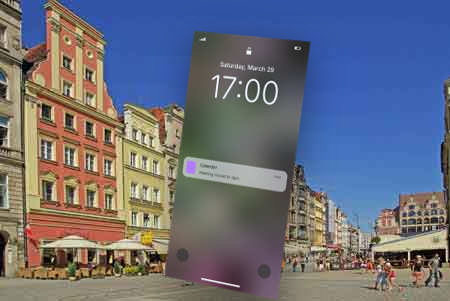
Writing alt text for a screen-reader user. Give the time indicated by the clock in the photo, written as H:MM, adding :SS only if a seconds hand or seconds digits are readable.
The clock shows 17:00
